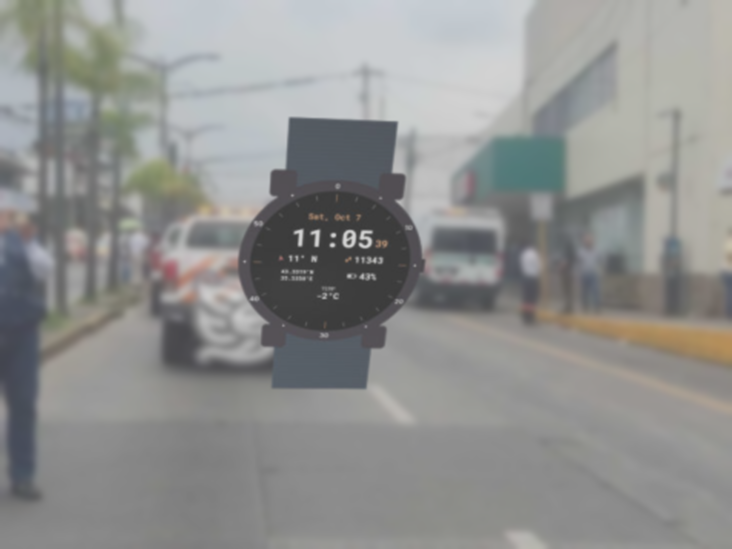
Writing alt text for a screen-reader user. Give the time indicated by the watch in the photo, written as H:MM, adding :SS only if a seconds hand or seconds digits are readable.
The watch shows 11:05
